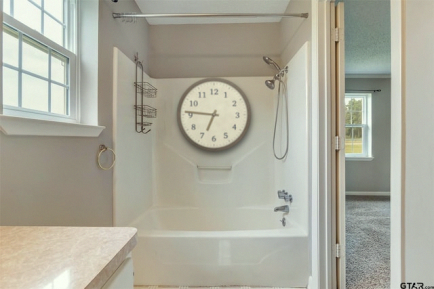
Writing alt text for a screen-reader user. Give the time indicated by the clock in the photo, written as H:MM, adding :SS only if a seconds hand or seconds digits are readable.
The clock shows 6:46
